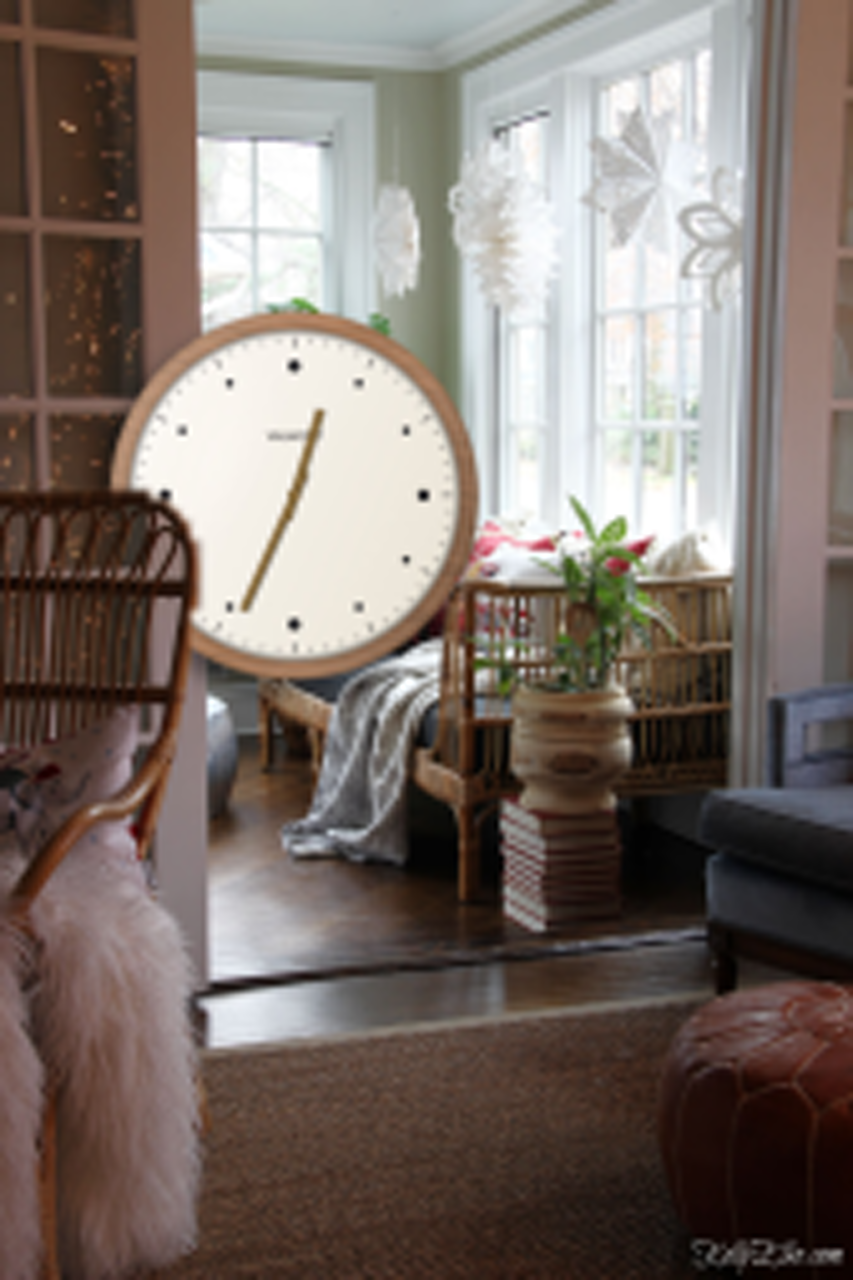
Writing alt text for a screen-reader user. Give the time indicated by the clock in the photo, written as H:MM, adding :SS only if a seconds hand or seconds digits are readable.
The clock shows 12:34
